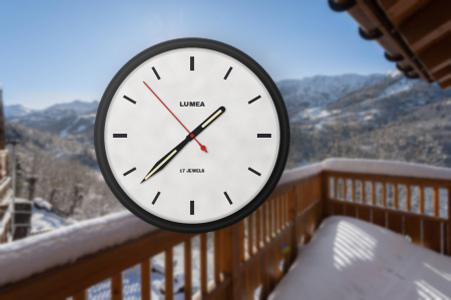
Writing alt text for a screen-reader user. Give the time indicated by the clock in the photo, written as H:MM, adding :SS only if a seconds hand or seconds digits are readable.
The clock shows 1:37:53
